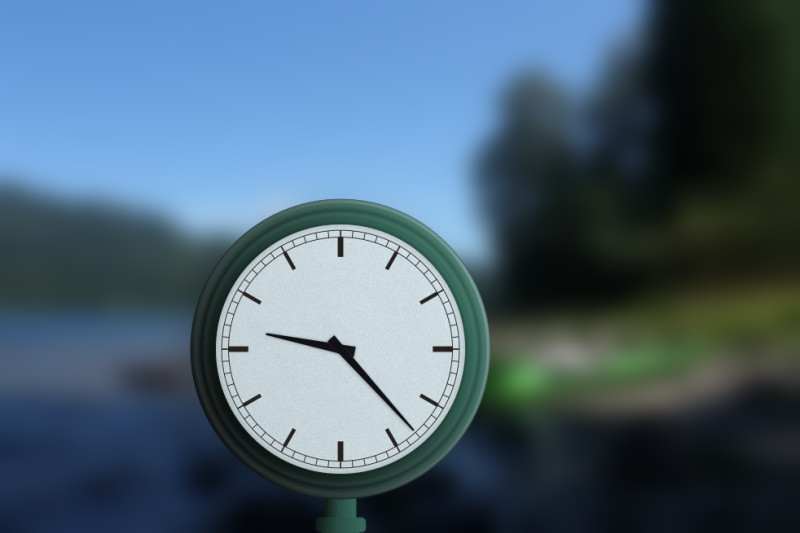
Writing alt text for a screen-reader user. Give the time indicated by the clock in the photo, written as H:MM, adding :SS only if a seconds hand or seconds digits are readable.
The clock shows 9:23
